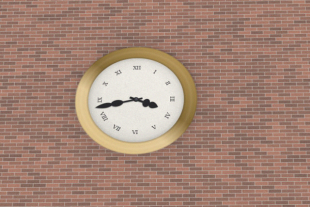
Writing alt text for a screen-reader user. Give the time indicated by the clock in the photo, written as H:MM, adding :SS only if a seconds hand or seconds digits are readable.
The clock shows 3:43
